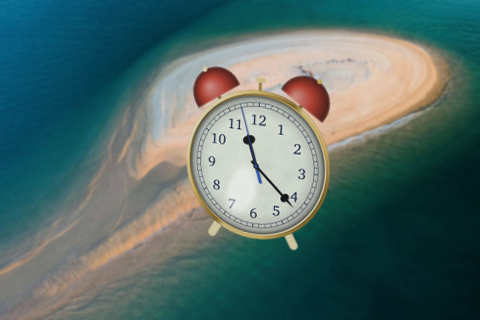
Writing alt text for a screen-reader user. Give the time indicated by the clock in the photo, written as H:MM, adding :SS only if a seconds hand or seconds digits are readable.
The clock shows 11:21:57
